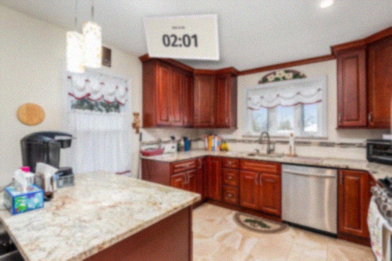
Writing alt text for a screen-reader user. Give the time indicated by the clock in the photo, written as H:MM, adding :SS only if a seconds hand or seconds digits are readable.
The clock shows 2:01
